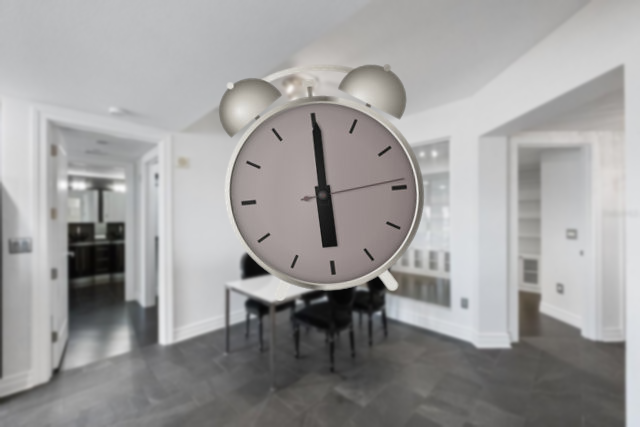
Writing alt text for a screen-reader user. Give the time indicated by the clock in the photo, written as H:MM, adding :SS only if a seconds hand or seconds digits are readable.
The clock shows 6:00:14
